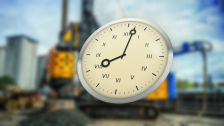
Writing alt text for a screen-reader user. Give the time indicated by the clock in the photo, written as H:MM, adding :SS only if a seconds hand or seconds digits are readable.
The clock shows 8:02
